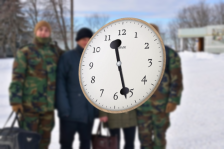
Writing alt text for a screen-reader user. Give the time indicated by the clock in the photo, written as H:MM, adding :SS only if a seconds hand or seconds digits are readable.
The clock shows 11:27
